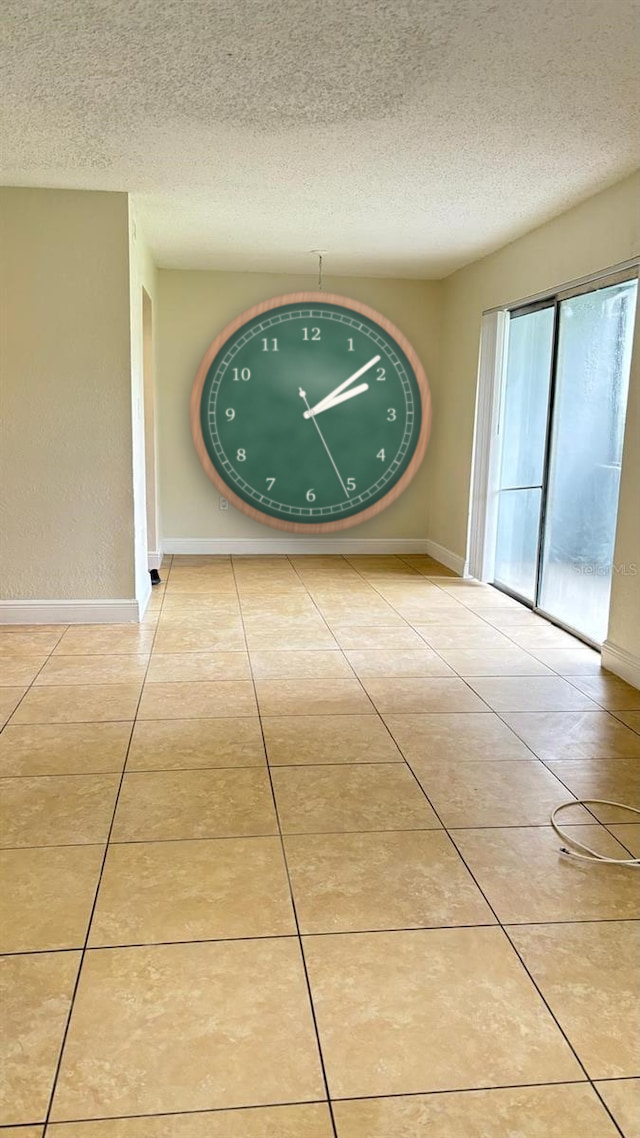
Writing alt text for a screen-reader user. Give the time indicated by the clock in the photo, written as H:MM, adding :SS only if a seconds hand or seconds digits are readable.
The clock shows 2:08:26
